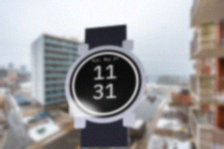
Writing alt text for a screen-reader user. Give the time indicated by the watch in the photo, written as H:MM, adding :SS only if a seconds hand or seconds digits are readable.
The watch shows 11:31
